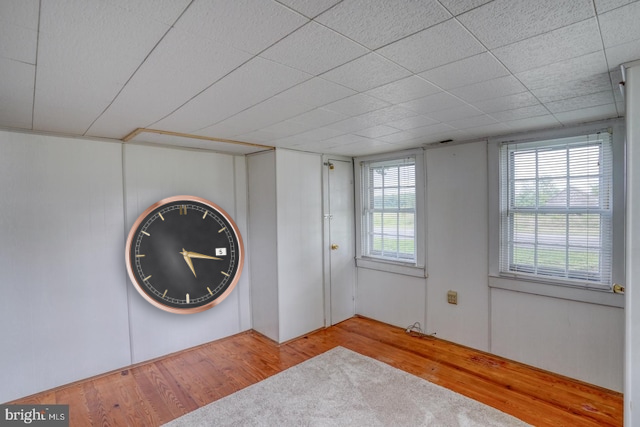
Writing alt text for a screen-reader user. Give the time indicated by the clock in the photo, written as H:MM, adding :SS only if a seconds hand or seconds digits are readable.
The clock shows 5:17
